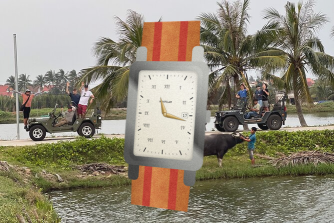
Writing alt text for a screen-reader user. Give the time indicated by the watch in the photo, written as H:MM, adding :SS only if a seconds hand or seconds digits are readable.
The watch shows 11:17
